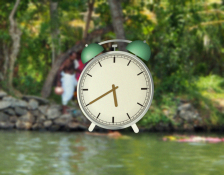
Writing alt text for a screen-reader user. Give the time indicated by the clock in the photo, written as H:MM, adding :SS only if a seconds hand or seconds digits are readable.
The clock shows 5:40
